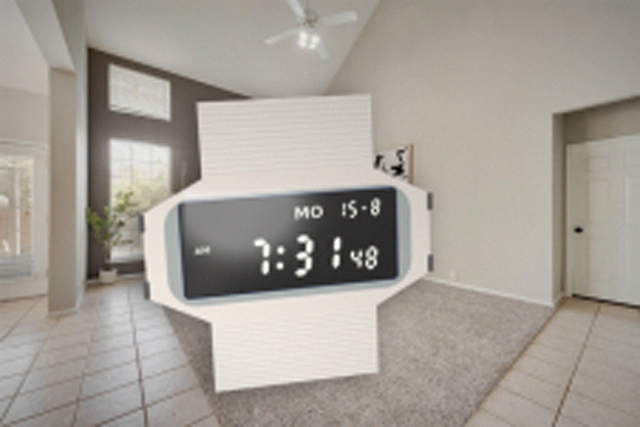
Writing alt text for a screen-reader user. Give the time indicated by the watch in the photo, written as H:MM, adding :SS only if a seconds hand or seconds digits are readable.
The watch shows 7:31:48
